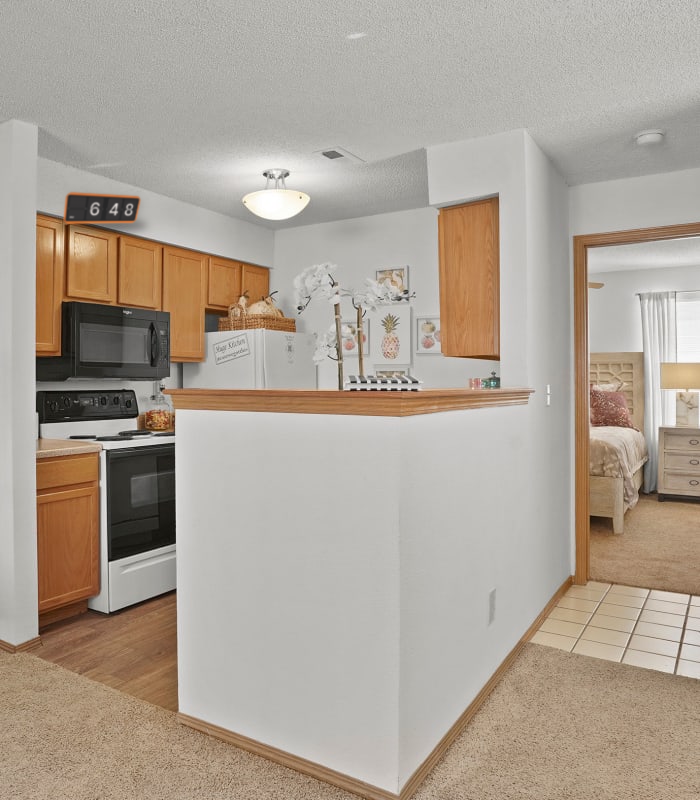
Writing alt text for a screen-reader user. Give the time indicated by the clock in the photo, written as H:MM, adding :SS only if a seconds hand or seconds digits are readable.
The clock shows 6:48
